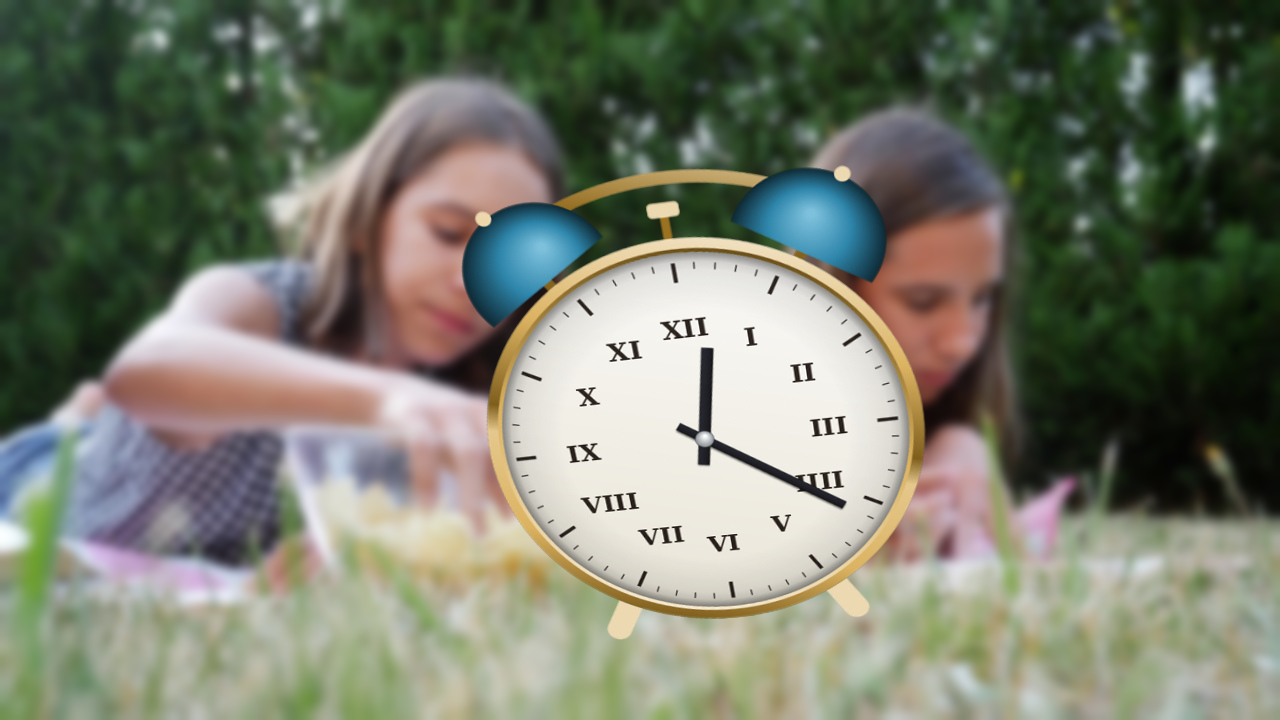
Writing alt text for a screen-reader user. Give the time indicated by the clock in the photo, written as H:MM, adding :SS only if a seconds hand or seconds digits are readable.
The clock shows 12:21
